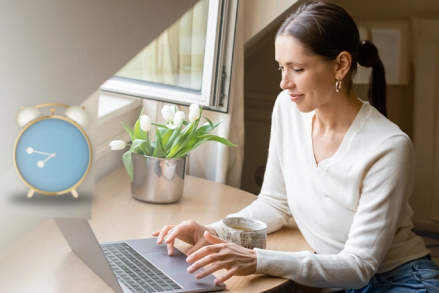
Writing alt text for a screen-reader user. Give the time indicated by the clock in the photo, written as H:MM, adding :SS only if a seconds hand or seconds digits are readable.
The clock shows 7:47
